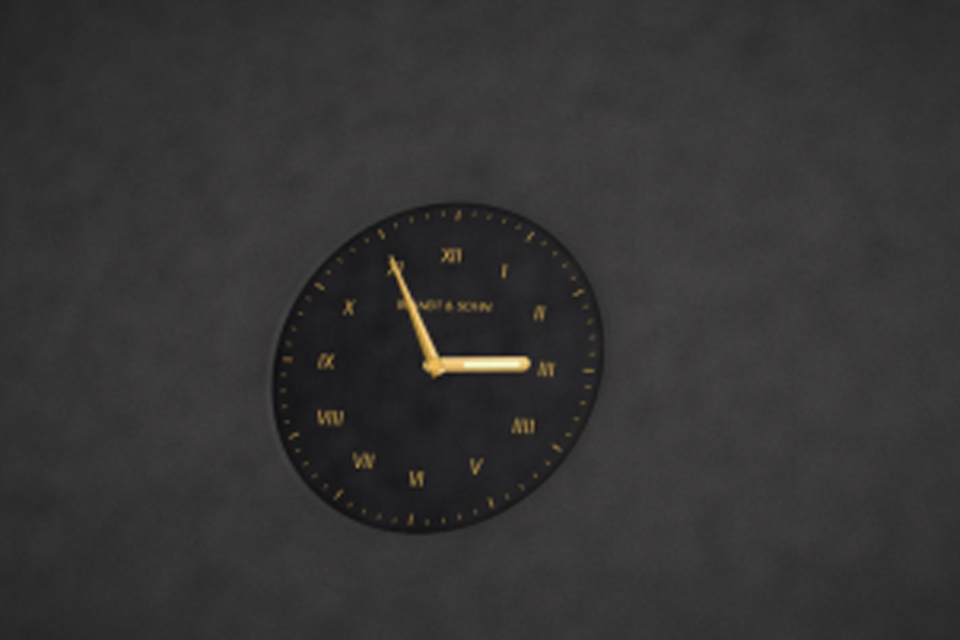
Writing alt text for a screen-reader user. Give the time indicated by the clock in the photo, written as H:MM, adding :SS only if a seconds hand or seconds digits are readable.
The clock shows 2:55
